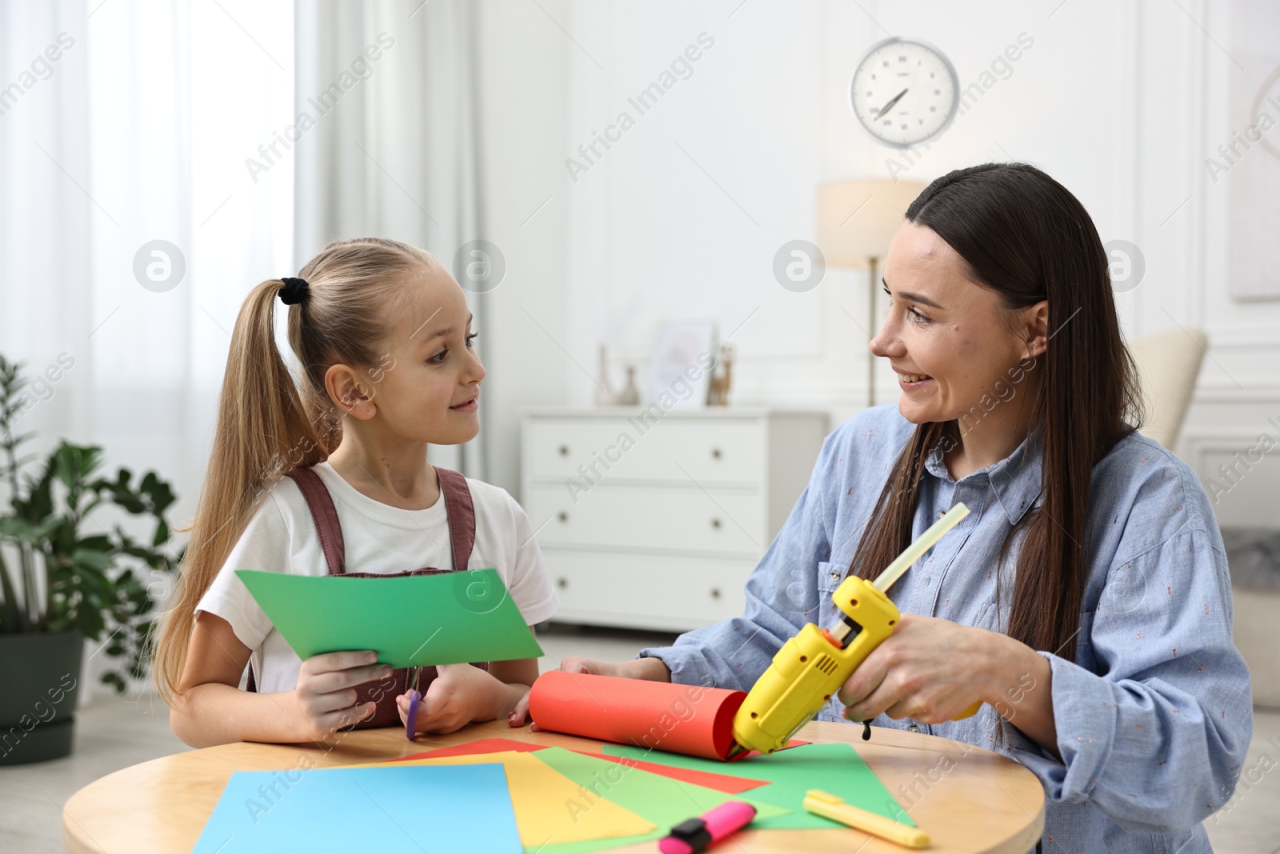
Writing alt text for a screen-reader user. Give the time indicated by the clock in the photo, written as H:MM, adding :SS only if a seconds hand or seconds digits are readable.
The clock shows 7:38
